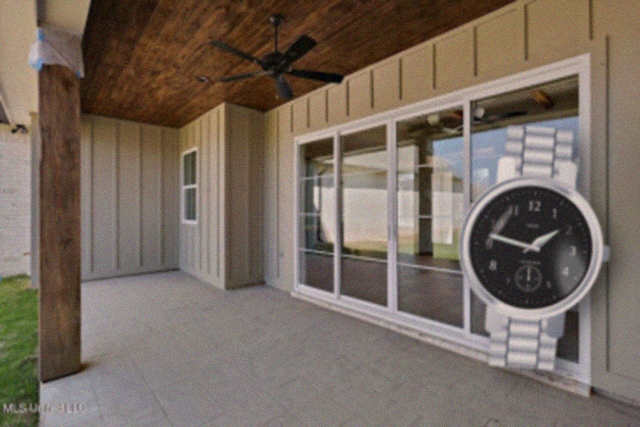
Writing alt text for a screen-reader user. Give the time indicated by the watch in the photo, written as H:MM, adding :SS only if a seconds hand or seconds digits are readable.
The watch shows 1:47
